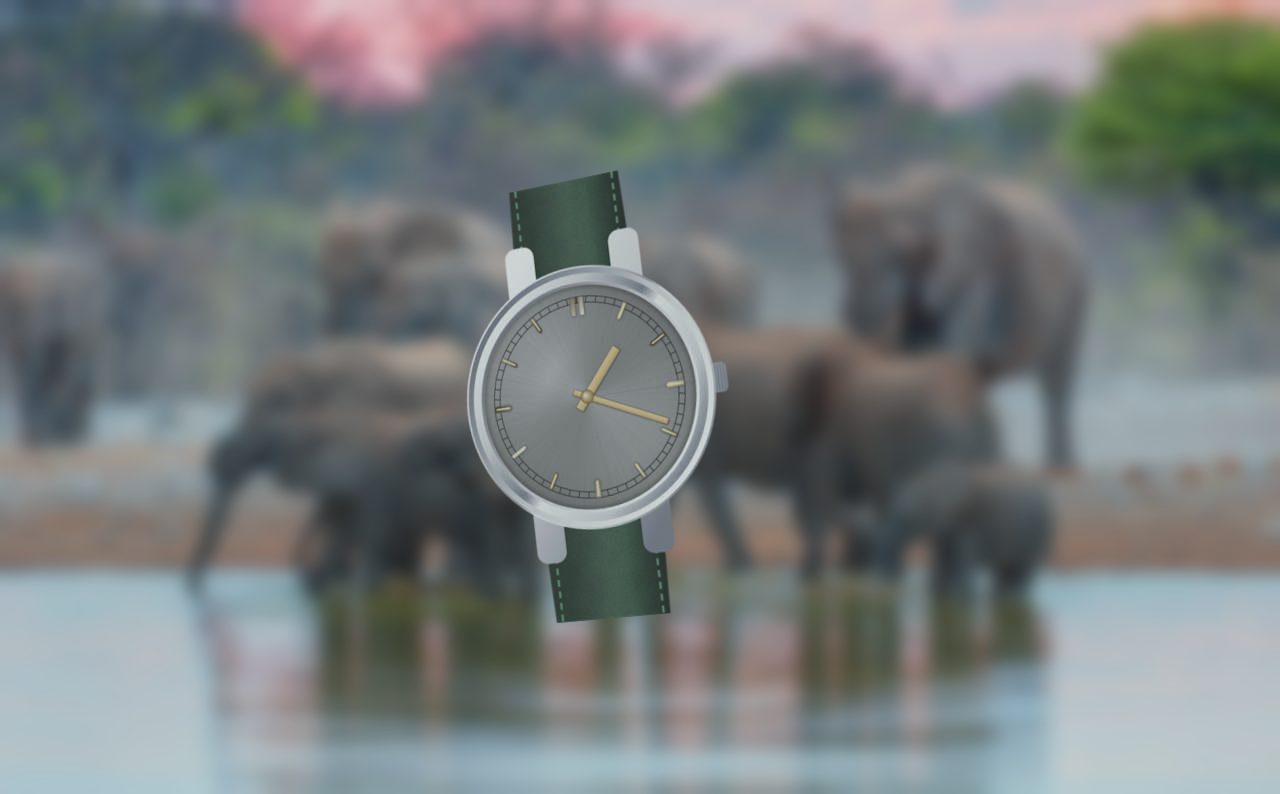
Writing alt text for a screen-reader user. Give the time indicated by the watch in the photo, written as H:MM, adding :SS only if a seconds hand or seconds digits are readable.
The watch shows 1:19
